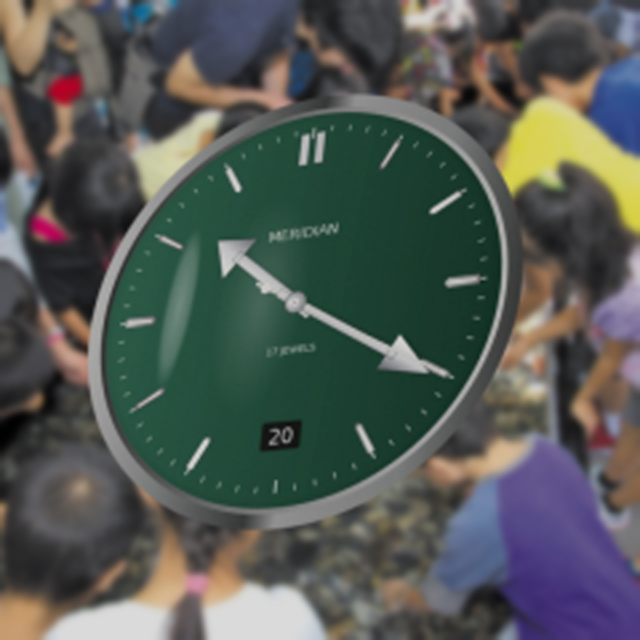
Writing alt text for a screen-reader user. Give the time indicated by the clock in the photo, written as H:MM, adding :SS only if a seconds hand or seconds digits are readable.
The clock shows 10:20:20
